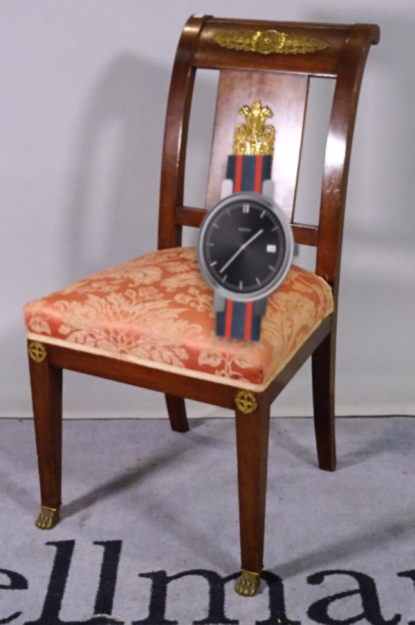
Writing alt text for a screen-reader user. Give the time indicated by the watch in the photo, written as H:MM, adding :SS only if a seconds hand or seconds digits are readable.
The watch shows 1:37
